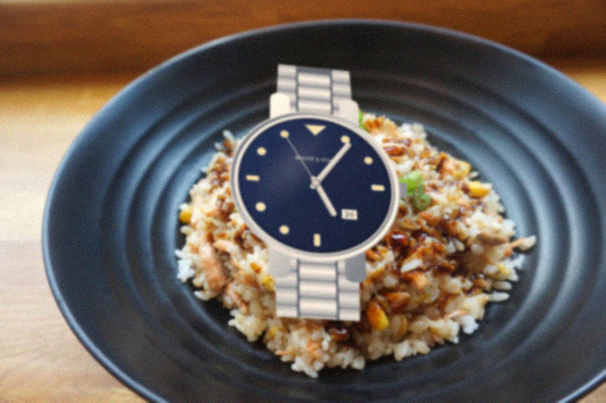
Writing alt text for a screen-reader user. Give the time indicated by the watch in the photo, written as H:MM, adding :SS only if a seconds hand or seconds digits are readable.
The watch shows 5:05:55
